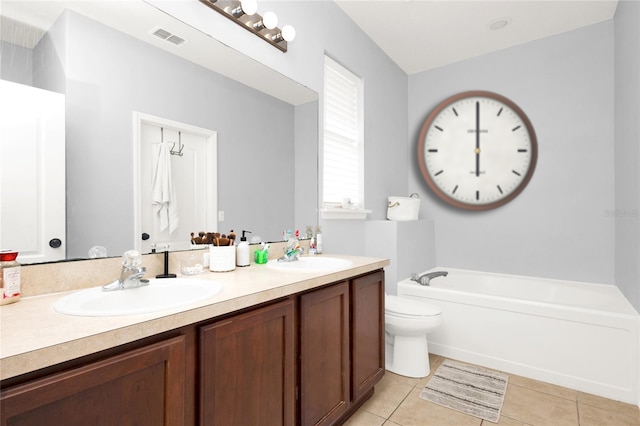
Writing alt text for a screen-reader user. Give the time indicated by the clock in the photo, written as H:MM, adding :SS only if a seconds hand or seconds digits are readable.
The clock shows 6:00
